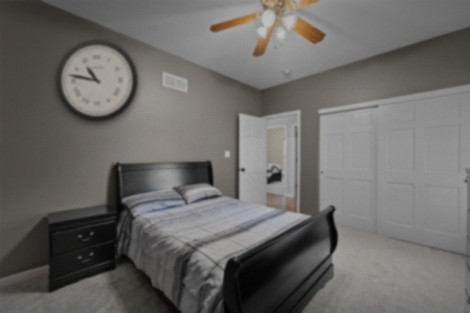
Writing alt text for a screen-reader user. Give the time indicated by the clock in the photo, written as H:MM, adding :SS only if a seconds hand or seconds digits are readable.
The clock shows 10:47
